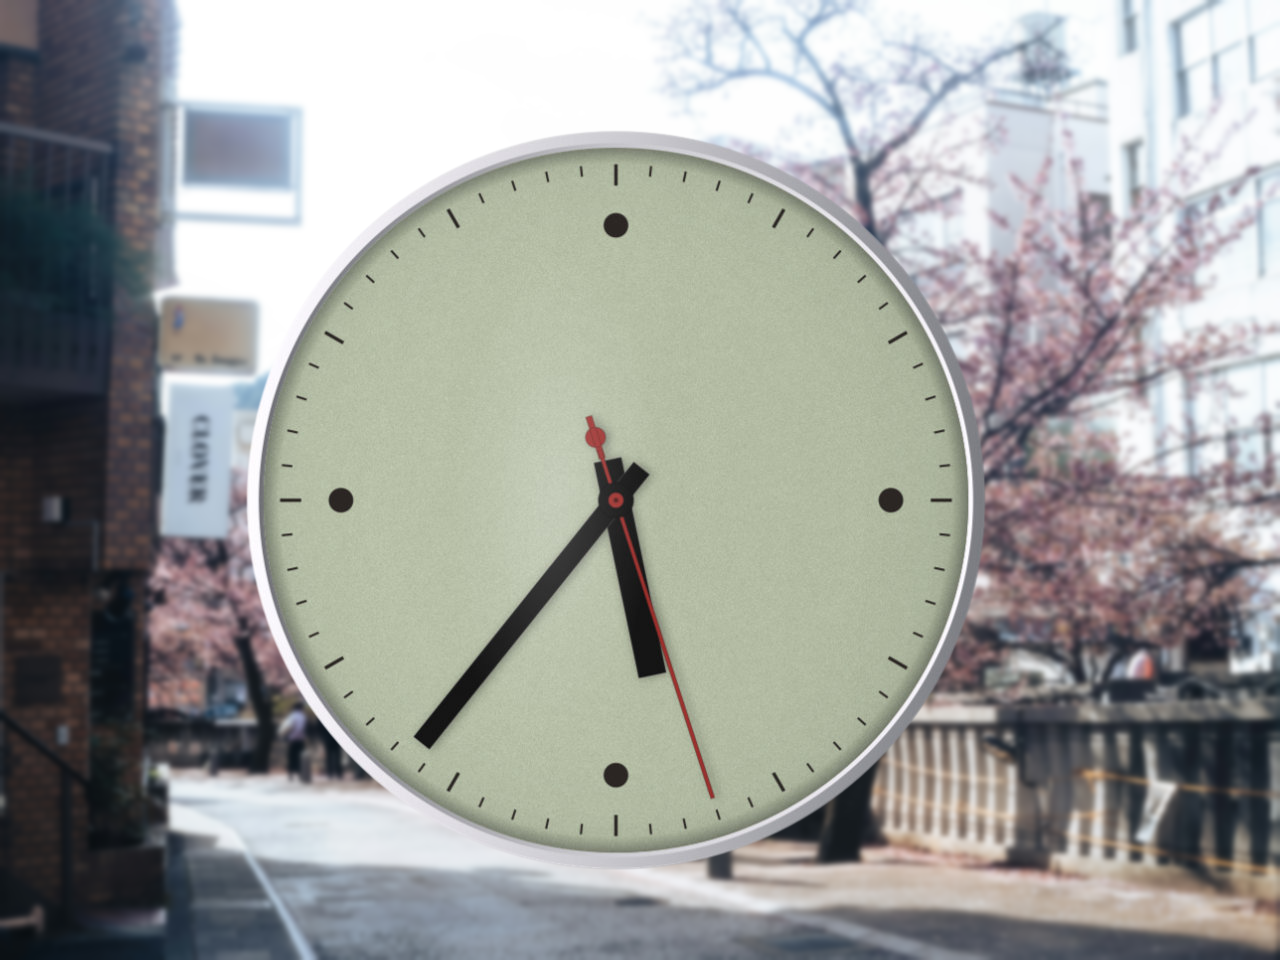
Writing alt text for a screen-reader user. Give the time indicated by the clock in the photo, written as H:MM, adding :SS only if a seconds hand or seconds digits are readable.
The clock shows 5:36:27
